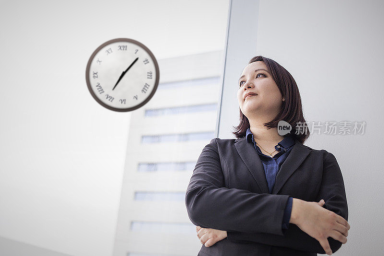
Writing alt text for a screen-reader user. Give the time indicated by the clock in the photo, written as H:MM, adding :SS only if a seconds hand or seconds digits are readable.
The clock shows 7:07
